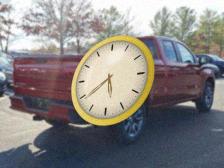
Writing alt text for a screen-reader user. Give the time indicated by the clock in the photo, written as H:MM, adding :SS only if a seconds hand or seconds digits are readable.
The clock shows 5:39
